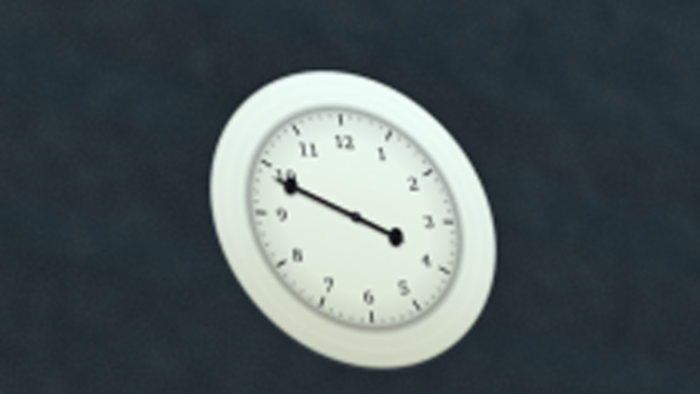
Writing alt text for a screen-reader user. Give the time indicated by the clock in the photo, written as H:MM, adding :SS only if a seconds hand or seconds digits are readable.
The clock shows 3:49
